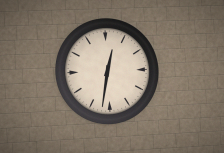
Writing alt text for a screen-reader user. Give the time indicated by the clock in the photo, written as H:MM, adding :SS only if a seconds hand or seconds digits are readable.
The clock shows 12:32
